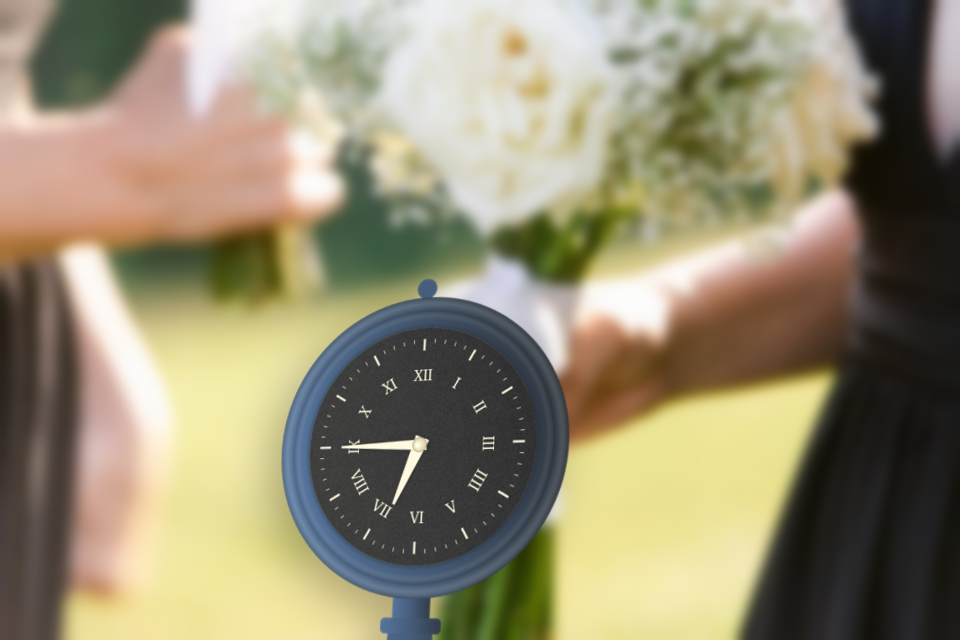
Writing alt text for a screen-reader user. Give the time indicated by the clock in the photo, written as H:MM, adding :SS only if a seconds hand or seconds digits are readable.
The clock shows 6:45
